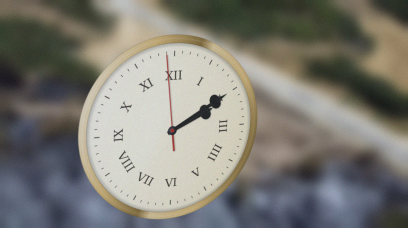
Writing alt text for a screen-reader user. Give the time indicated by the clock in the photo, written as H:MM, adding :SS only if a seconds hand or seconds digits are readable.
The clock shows 2:09:59
